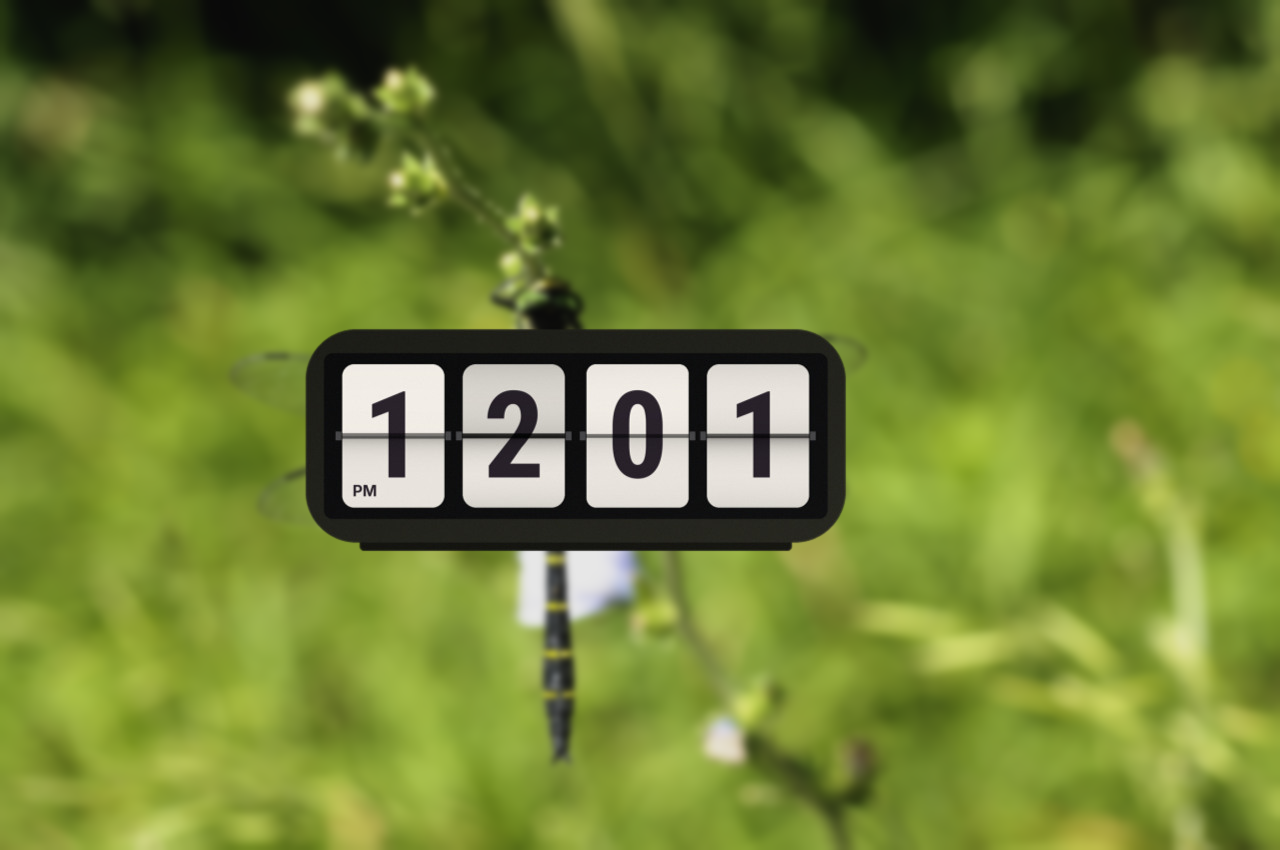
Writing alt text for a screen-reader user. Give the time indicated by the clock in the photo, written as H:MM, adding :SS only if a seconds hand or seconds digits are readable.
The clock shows 12:01
